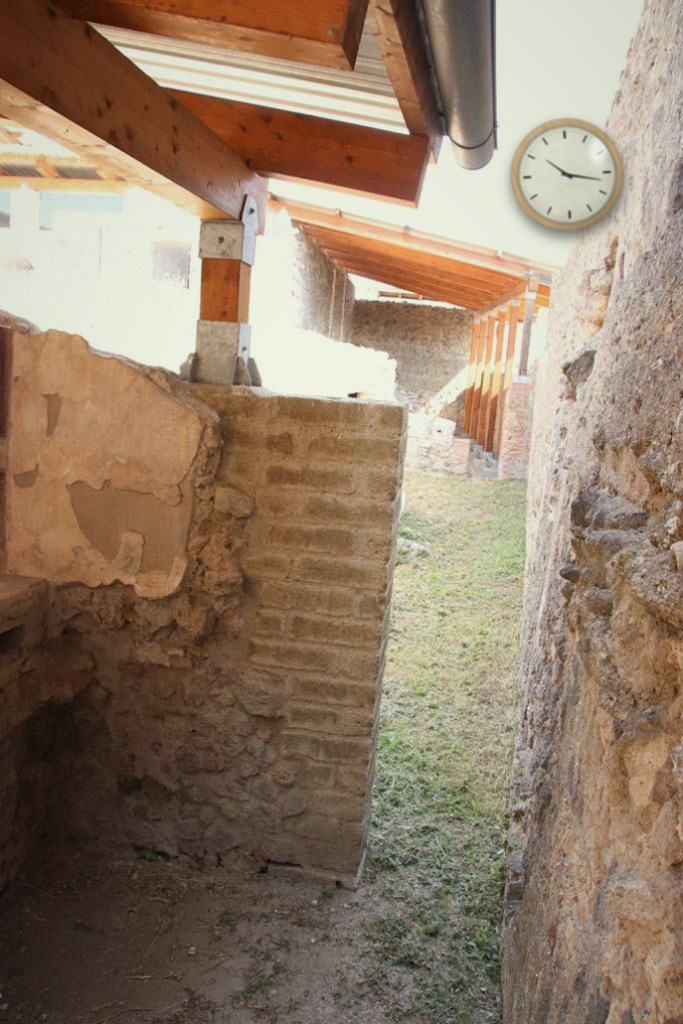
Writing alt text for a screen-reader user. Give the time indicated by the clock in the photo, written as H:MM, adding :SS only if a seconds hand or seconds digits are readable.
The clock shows 10:17
